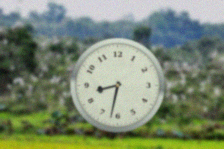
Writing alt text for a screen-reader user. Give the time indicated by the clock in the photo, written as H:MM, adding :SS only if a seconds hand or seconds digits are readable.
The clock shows 8:32
